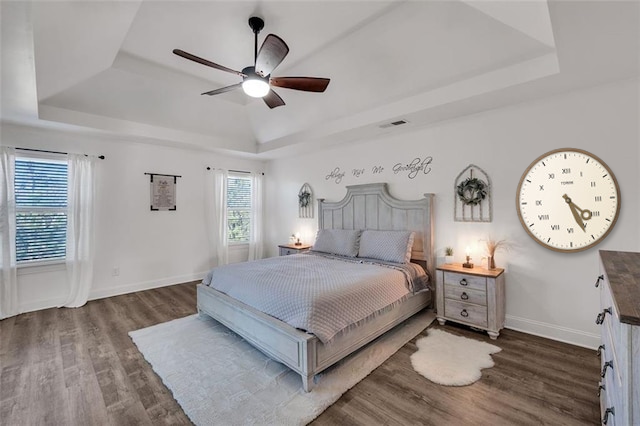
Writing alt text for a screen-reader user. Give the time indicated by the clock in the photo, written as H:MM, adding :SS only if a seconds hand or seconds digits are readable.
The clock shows 4:26
